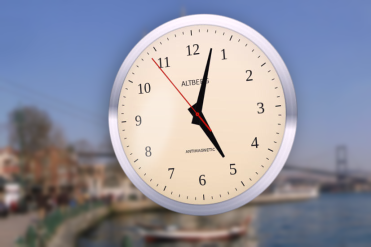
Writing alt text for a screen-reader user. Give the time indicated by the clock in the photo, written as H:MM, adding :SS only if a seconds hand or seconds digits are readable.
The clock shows 5:02:54
